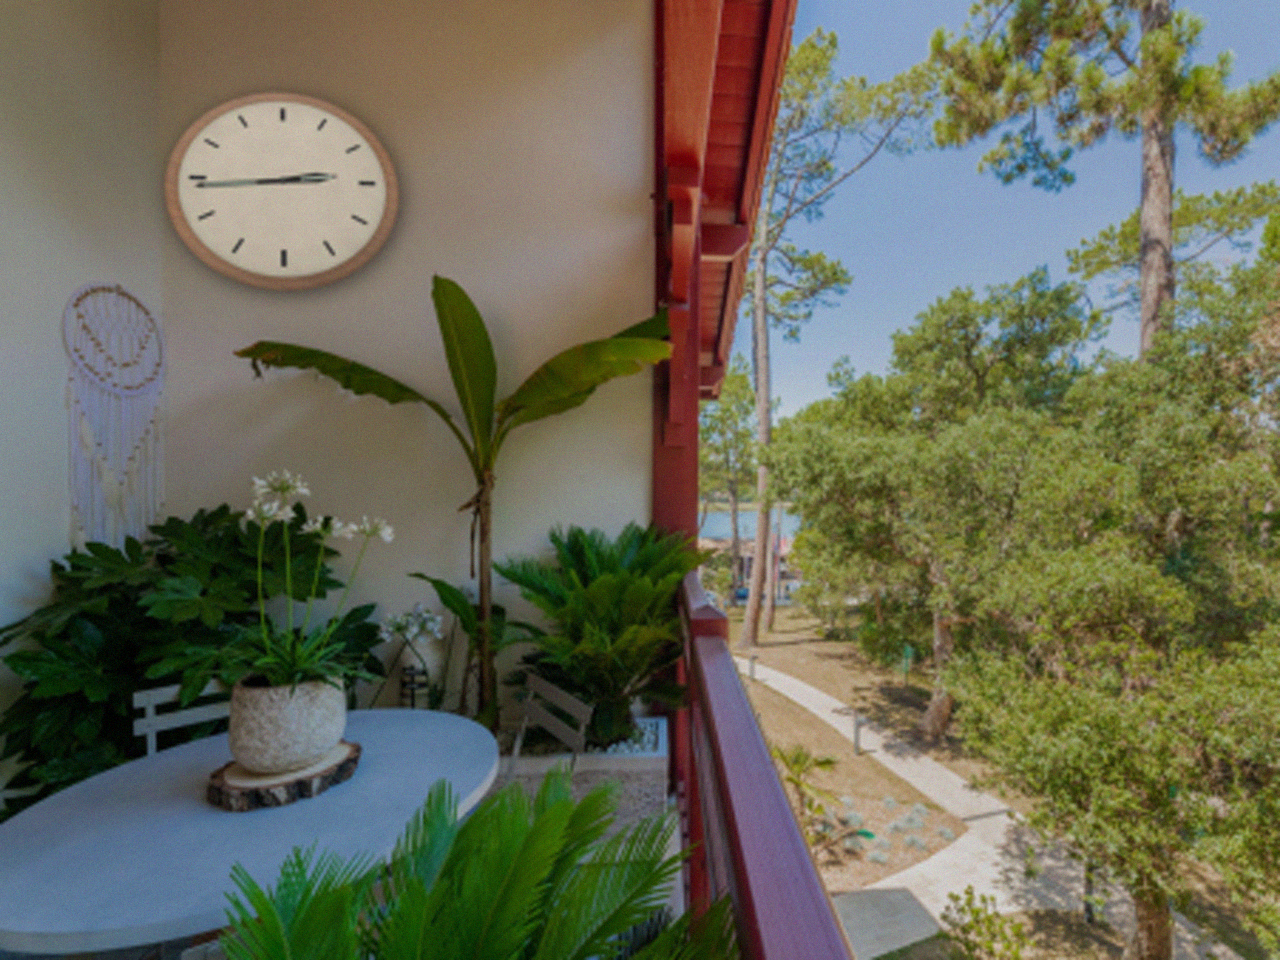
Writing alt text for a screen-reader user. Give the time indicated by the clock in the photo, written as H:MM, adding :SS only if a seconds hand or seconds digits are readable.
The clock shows 2:44
